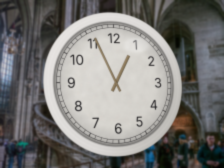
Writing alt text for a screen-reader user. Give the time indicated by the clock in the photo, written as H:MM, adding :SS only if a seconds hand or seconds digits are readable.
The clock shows 12:56
